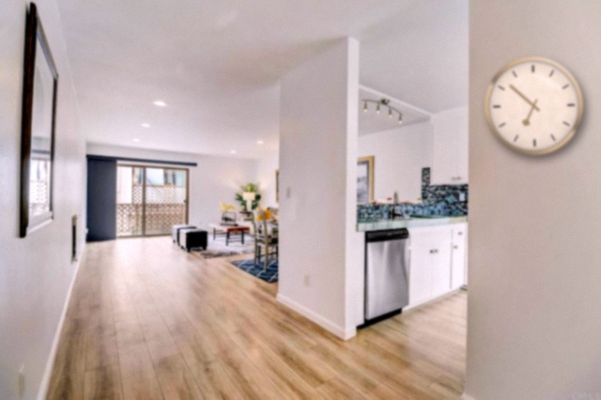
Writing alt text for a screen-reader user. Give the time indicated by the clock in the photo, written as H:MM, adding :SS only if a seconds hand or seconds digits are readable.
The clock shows 6:52
